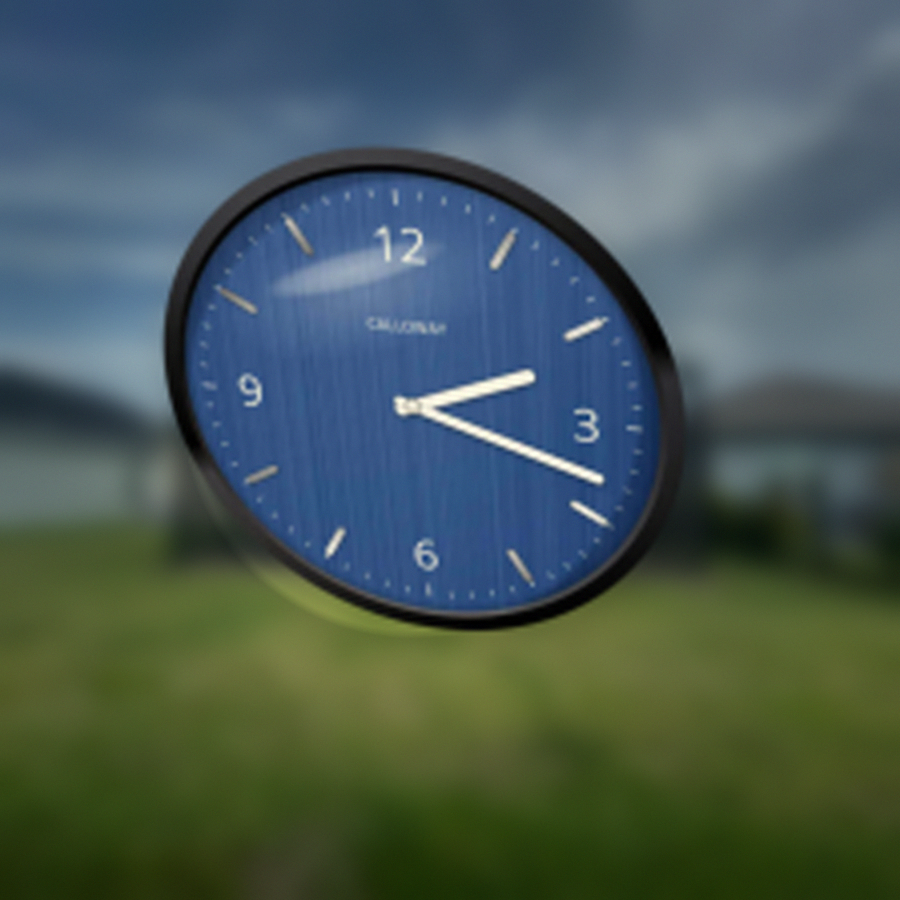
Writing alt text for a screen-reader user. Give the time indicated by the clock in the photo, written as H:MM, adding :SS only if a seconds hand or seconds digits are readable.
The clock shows 2:18
